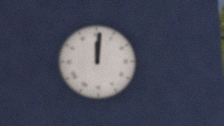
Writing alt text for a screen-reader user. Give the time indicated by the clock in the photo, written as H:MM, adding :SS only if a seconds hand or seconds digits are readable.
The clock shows 12:01
